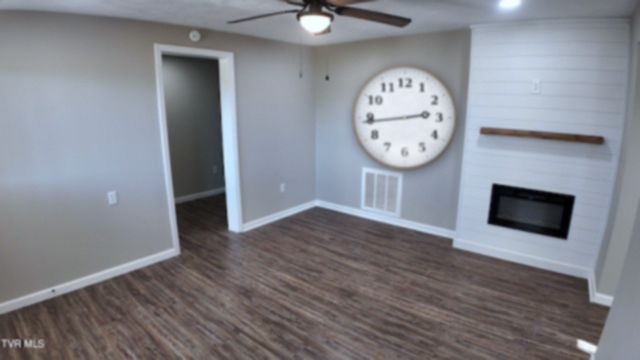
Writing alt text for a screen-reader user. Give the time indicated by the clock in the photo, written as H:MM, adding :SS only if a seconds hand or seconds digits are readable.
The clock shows 2:44
